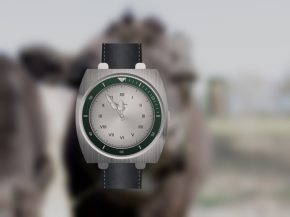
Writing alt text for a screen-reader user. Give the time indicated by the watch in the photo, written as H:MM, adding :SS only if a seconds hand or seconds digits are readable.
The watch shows 11:54
